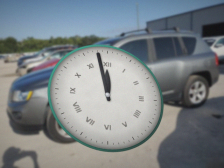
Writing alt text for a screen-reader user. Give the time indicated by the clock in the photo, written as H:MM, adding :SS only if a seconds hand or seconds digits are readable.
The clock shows 11:58
